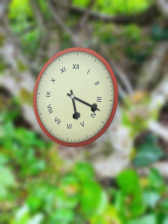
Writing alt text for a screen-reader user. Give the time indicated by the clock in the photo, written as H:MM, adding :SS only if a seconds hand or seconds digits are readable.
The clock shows 5:18
